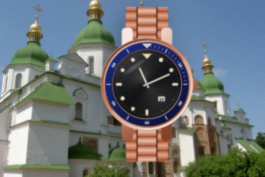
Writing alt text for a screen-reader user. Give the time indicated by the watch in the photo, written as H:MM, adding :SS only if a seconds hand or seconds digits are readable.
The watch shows 11:11
